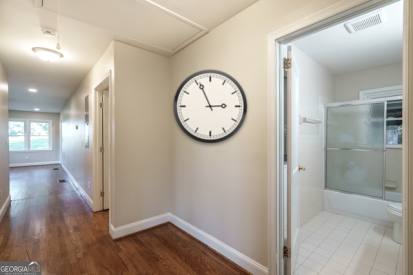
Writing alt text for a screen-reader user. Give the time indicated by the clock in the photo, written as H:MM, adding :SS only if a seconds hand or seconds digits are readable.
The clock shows 2:56
